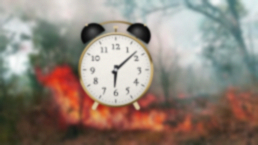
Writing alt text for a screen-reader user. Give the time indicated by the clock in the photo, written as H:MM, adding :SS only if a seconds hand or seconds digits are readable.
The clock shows 6:08
